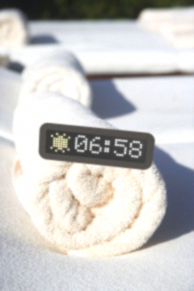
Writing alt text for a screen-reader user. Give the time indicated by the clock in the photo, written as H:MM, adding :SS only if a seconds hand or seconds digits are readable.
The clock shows 6:58
